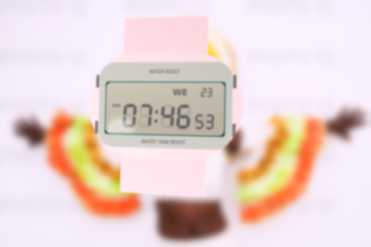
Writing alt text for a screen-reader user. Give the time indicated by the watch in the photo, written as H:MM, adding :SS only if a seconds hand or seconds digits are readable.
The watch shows 7:46:53
